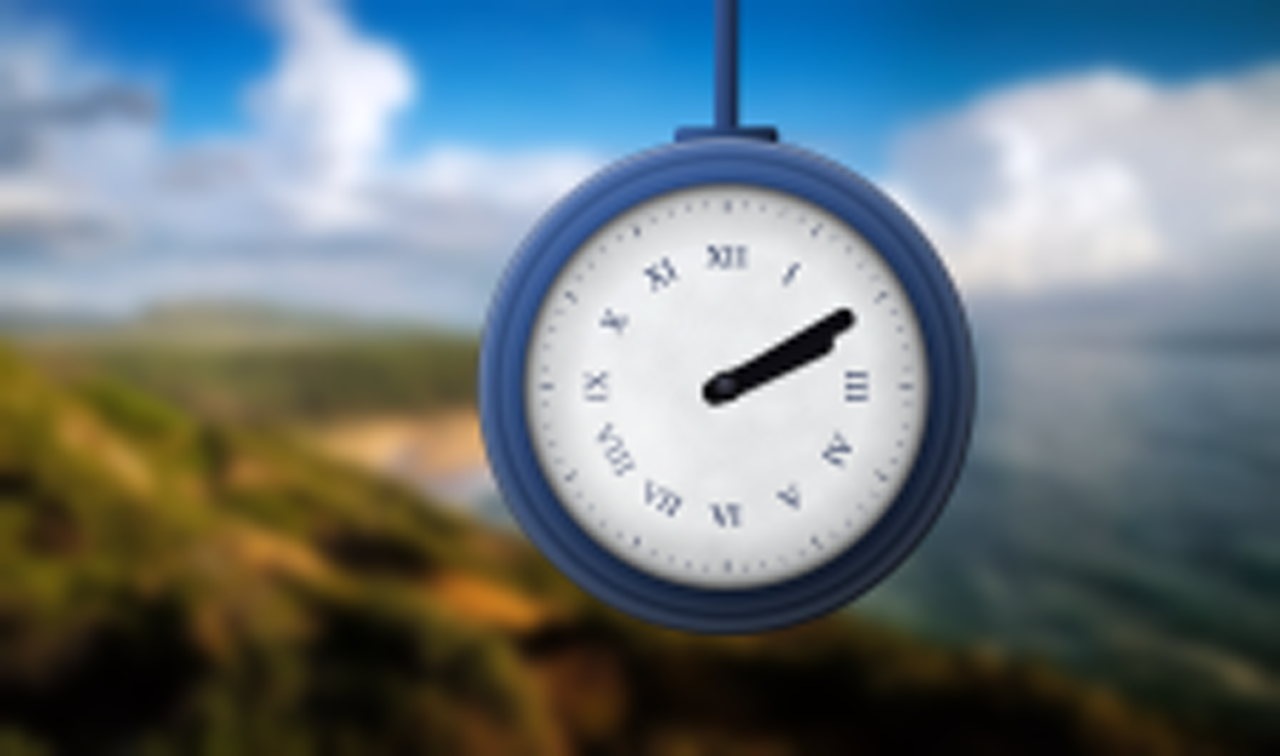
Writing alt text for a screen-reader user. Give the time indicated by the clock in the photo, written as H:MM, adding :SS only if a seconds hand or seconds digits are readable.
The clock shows 2:10
